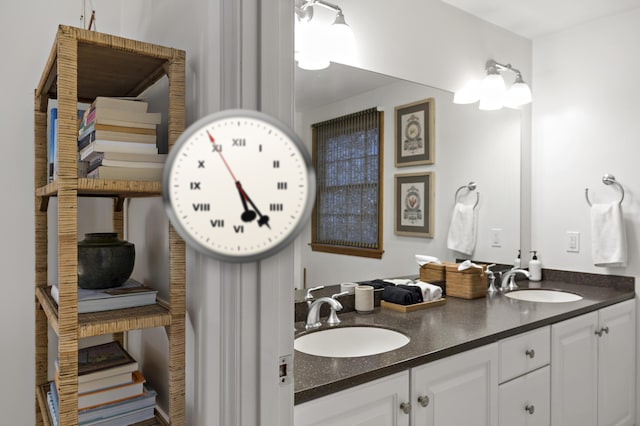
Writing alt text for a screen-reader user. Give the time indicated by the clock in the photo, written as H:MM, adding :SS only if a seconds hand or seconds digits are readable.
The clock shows 5:23:55
